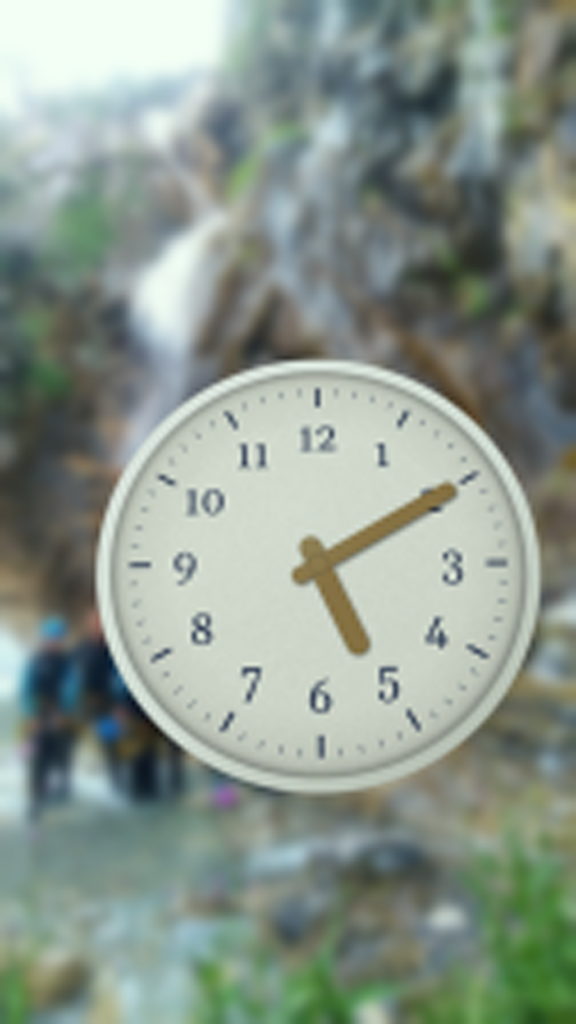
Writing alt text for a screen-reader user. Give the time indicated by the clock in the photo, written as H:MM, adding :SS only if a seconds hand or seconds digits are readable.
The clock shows 5:10
